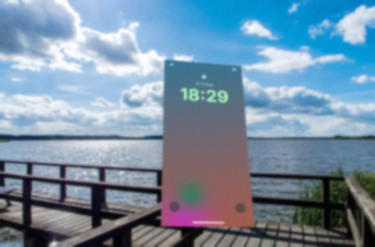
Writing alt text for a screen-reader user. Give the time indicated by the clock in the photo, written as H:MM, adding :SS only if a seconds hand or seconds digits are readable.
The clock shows 18:29
